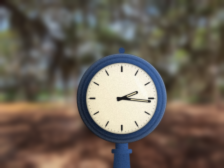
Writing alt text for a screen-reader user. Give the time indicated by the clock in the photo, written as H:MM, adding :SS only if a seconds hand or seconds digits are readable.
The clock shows 2:16
